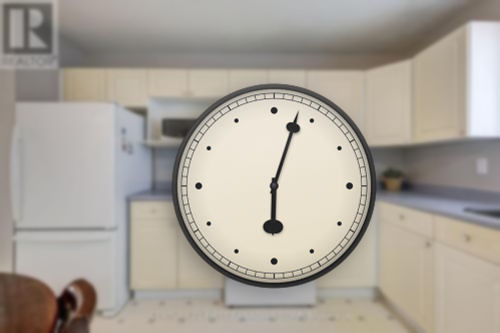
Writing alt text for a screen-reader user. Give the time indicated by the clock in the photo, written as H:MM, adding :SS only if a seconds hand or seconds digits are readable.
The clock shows 6:03
